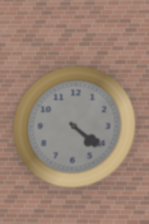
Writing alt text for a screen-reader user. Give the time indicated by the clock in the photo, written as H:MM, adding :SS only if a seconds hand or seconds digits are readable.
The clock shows 4:21
